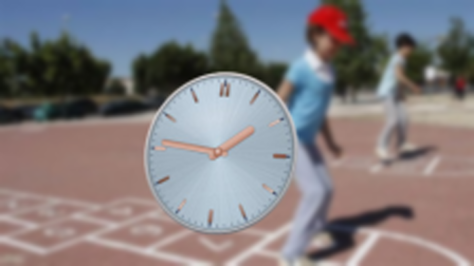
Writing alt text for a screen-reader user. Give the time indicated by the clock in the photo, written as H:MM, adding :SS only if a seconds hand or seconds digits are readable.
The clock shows 1:46
